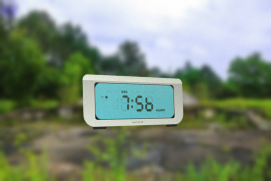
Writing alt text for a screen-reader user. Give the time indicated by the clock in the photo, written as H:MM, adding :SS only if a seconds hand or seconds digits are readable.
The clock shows 7:56
